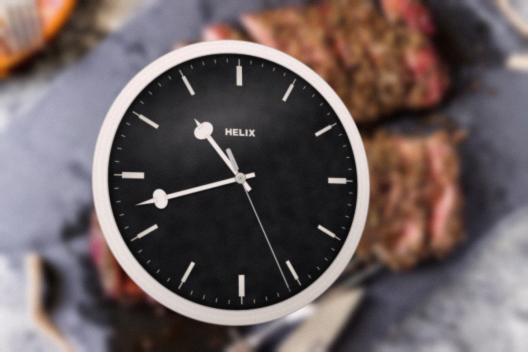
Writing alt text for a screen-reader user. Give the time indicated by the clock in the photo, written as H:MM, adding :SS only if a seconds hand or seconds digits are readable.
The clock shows 10:42:26
